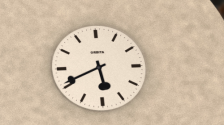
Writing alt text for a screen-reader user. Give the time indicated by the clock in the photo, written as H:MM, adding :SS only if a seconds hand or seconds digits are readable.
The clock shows 5:41
